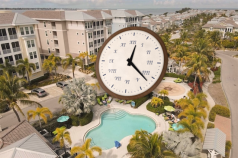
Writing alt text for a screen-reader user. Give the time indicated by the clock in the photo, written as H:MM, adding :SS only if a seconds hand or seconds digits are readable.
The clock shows 12:22
